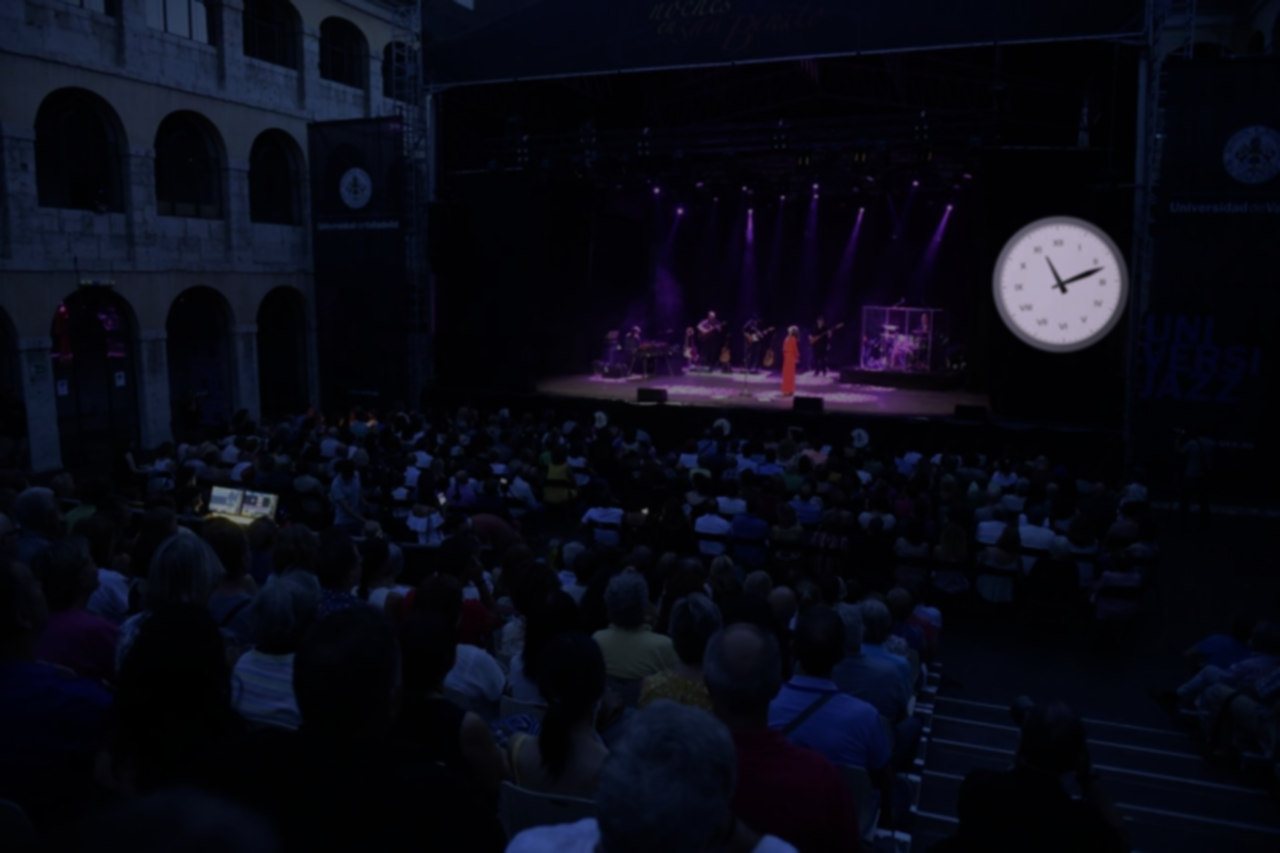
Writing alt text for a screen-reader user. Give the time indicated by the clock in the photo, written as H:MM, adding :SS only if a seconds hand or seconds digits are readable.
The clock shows 11:12
